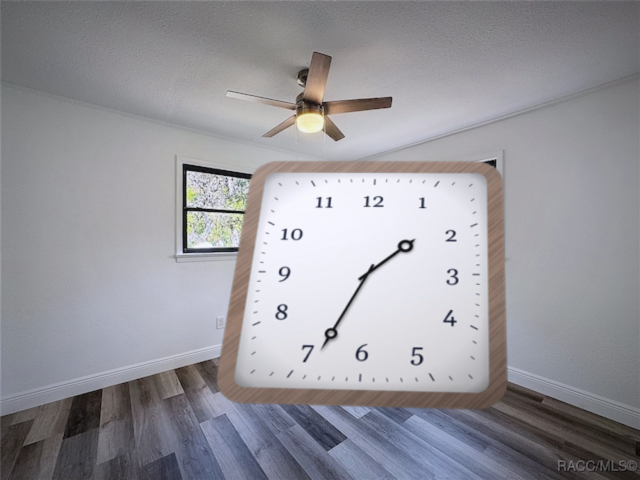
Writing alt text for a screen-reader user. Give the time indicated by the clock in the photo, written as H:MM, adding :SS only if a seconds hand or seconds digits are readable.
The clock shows 1:34
